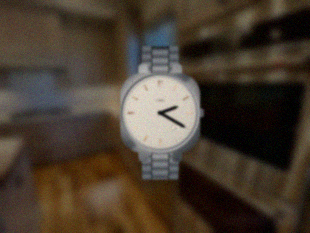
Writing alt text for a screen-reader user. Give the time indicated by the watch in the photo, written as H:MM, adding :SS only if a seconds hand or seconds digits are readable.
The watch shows 2:20
